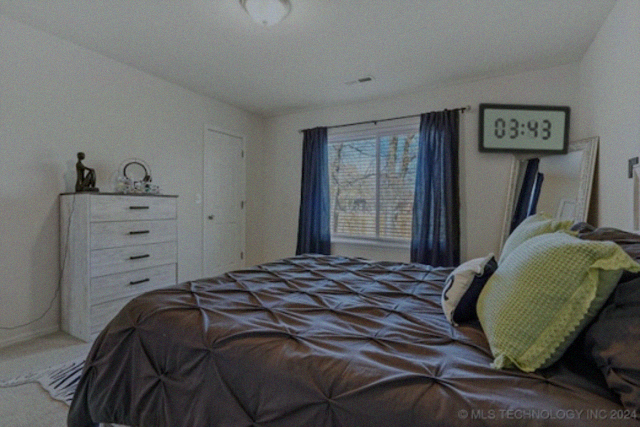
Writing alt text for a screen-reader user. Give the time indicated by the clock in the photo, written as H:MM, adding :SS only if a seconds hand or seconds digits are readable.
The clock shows 3:43
